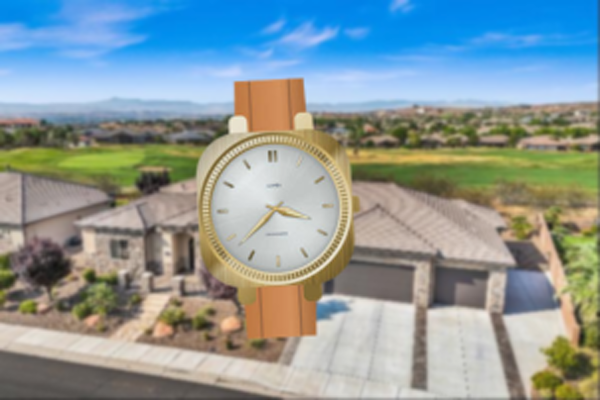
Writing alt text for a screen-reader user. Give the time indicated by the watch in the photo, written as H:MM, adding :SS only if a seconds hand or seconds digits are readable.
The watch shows 3:38
